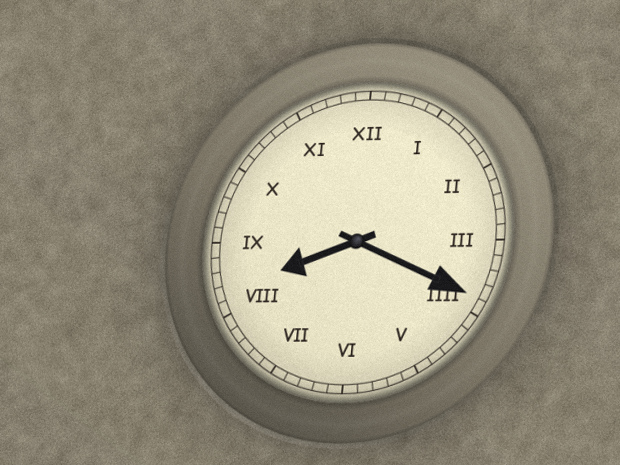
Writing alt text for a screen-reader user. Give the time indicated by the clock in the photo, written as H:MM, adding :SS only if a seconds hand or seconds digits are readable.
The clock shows 8:19
